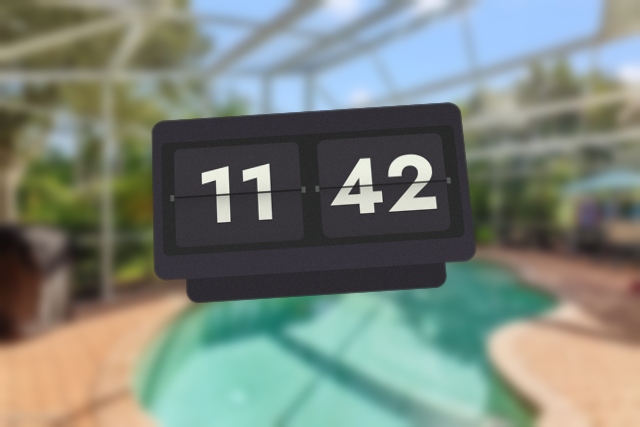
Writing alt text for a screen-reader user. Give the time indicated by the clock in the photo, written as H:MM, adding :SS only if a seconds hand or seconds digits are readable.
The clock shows 11:42
